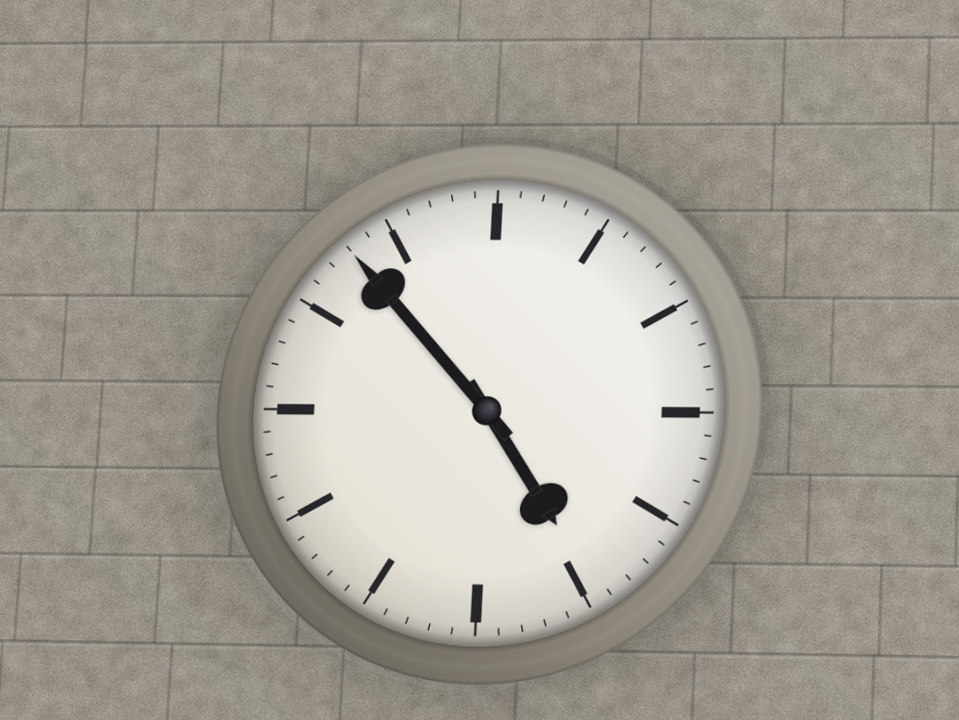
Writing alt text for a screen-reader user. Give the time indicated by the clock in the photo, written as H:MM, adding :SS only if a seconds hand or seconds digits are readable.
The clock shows 4:53
